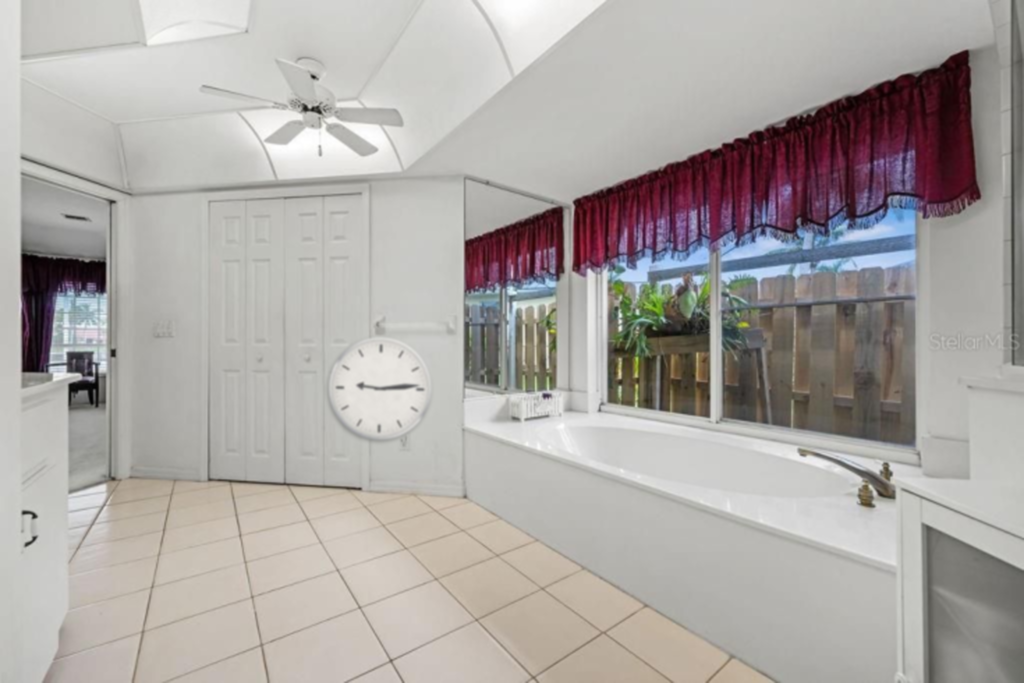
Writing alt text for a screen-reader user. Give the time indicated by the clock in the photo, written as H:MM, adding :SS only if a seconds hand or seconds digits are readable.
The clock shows 9:14
